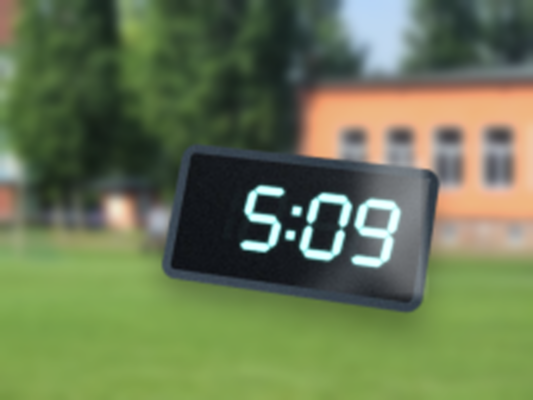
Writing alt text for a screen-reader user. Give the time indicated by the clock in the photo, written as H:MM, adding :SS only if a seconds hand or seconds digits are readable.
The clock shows 5:09
